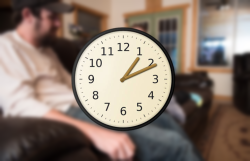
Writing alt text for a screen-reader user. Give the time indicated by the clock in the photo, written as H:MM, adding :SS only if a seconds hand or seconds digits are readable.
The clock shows 1:11
